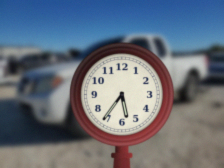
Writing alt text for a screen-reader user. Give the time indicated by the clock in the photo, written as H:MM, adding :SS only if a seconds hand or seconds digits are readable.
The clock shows 5:36
